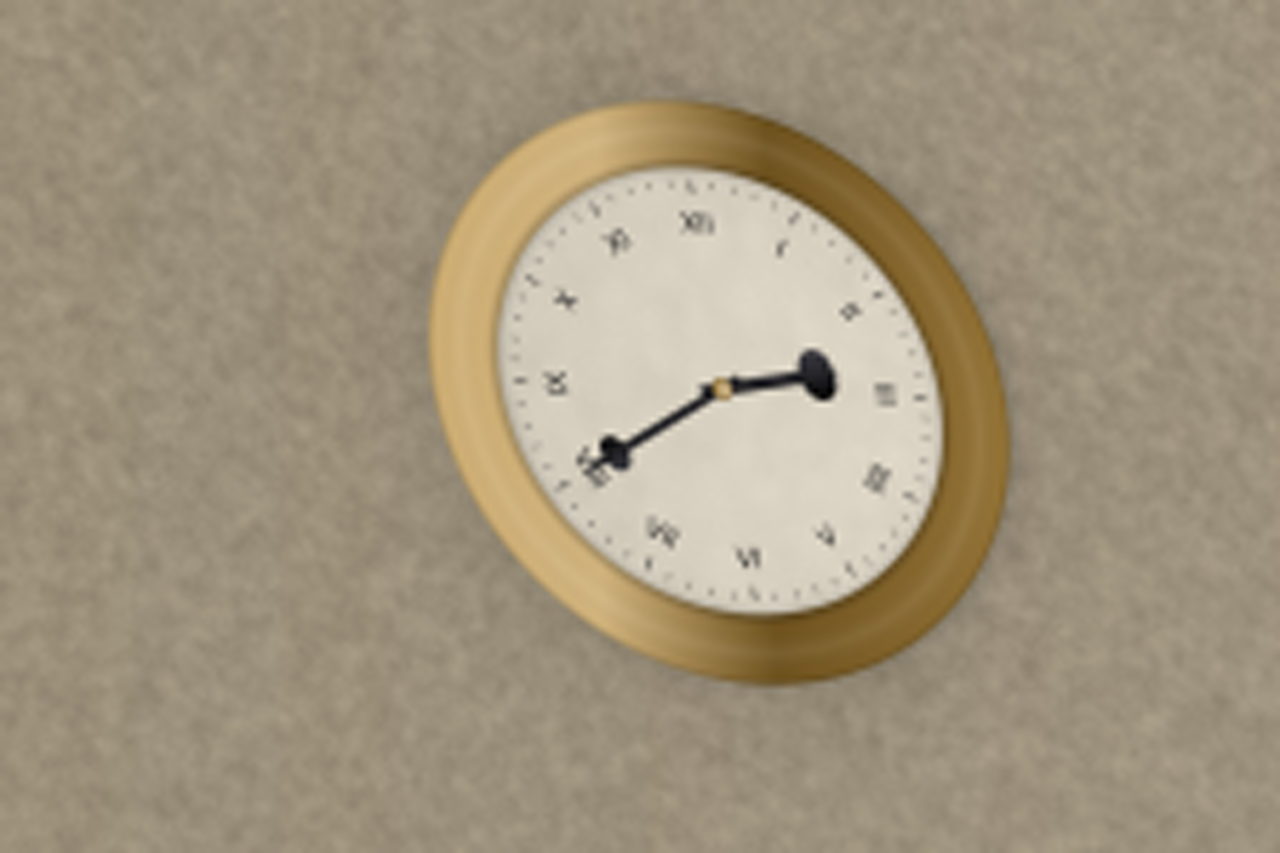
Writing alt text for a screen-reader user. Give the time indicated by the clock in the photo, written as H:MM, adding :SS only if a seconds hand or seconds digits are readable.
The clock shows 2:40
